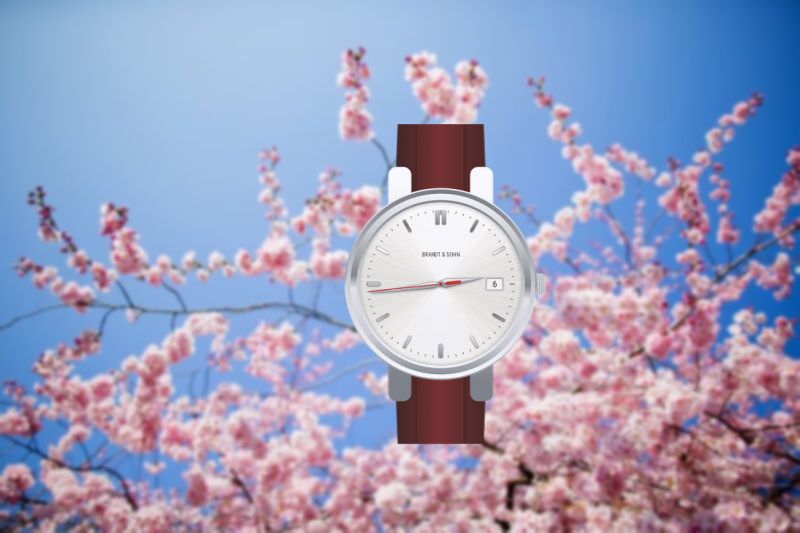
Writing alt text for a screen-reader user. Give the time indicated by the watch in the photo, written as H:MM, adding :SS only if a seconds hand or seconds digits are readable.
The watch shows 2:43:44
